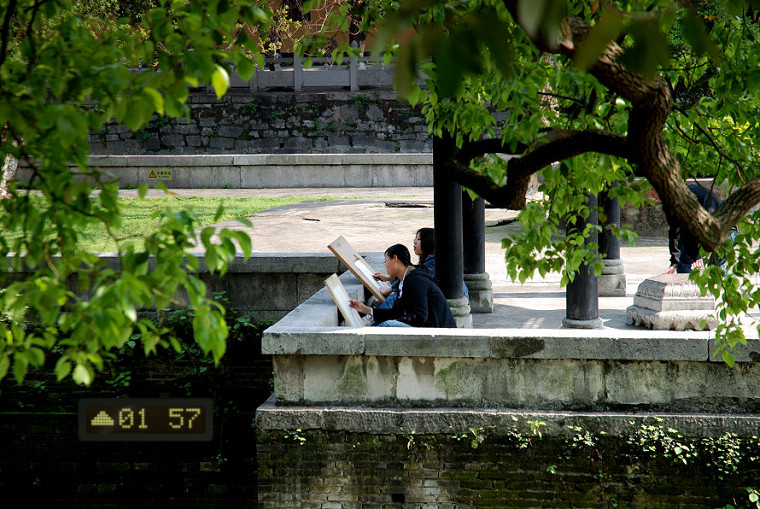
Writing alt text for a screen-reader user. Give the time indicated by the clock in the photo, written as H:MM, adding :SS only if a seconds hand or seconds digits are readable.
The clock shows 1:57
